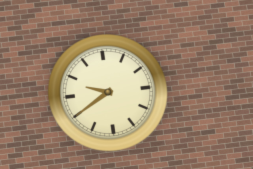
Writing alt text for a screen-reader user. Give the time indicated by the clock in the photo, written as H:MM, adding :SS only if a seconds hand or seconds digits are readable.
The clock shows 9:40
